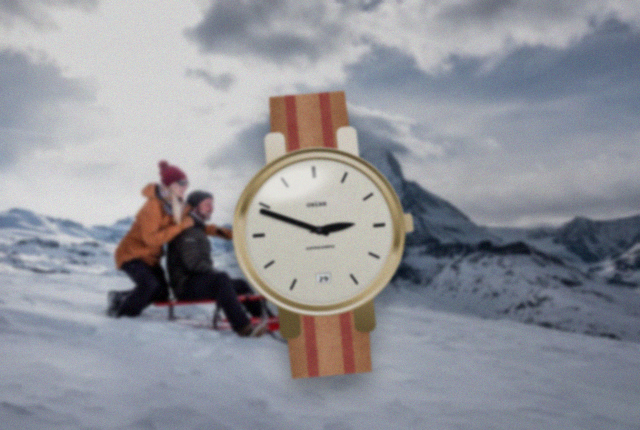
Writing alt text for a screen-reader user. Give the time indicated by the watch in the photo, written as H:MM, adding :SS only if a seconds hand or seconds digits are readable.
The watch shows 2:49
